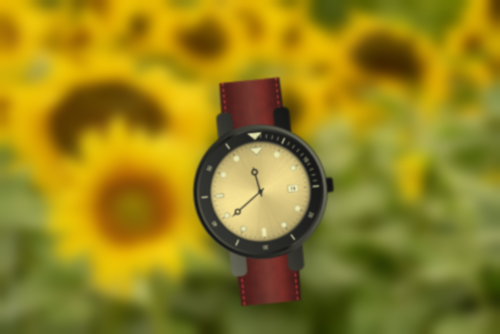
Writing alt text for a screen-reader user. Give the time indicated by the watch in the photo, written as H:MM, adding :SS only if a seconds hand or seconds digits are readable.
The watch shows 11:39
